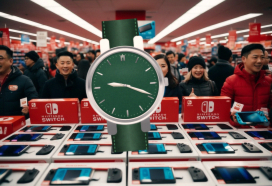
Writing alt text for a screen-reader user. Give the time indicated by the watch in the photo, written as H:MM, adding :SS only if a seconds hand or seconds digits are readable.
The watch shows 9:19
